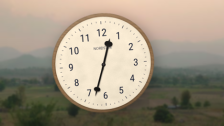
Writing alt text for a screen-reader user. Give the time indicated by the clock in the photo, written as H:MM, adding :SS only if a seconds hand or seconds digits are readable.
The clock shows 12:33
